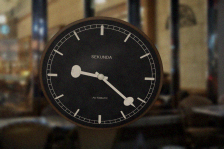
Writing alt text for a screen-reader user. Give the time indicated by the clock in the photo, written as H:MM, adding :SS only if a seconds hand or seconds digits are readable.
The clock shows 9:22
